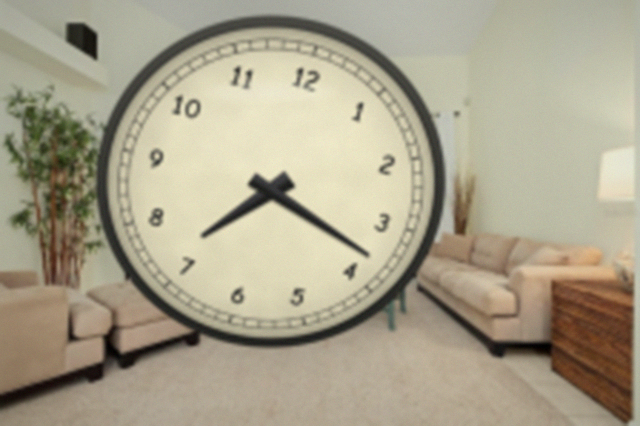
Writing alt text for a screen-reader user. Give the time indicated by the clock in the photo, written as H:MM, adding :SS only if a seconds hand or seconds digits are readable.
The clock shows 7:18
